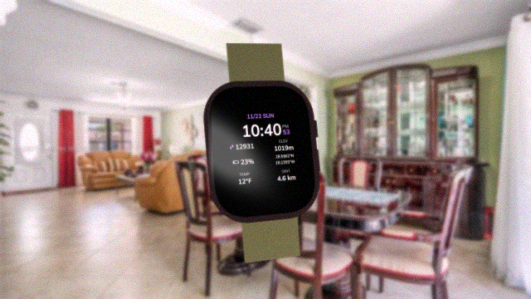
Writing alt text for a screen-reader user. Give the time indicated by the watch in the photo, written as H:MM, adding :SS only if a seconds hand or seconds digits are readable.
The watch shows 10:40
